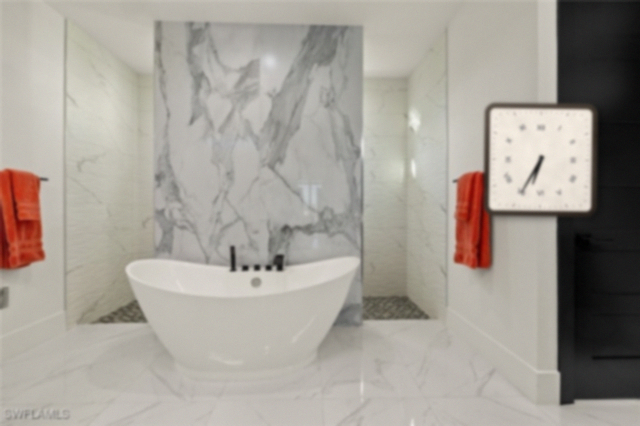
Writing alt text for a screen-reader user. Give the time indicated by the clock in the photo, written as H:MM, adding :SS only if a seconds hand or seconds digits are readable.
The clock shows 6:35
